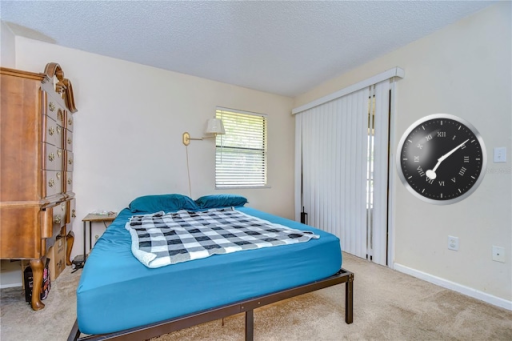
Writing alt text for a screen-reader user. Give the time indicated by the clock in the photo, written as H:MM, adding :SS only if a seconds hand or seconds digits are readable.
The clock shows 7:09
